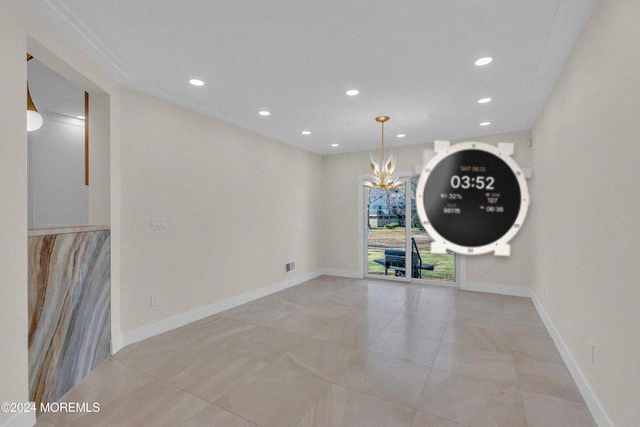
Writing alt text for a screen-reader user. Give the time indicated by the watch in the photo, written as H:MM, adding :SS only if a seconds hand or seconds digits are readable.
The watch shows 3:52
